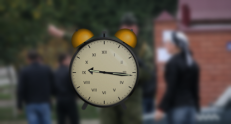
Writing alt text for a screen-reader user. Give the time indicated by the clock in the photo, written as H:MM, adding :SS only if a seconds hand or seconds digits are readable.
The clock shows 9:16
